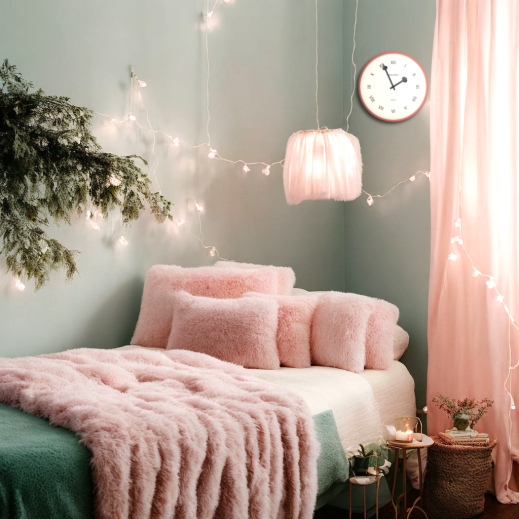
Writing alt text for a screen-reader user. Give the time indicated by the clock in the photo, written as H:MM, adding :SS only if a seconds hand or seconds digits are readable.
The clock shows 1:56
